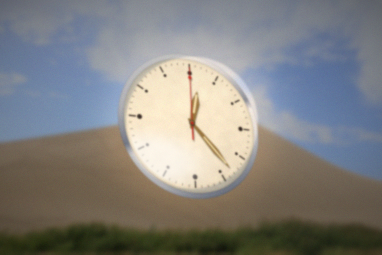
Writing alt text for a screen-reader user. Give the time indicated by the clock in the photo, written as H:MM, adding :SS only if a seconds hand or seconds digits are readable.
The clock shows 12:23:00
